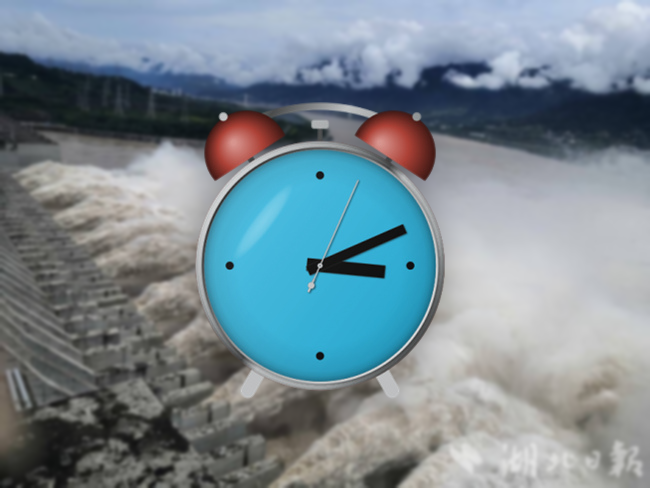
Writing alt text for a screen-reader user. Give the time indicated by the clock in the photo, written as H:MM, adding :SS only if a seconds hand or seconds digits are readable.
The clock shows 3:11:04
